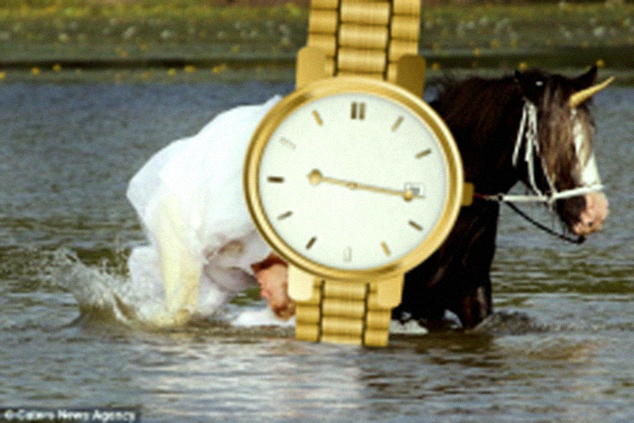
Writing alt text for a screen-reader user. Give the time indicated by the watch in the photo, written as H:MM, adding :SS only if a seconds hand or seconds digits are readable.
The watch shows 9:16
